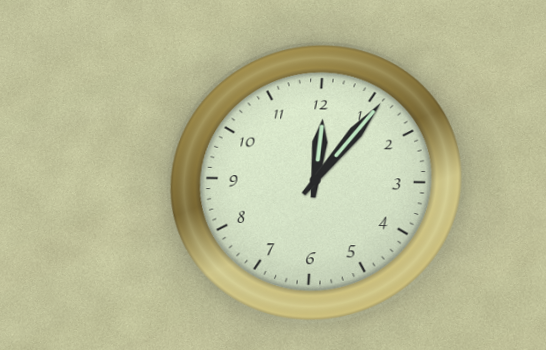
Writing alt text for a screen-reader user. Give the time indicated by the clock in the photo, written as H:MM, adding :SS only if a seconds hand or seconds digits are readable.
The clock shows 12:06
